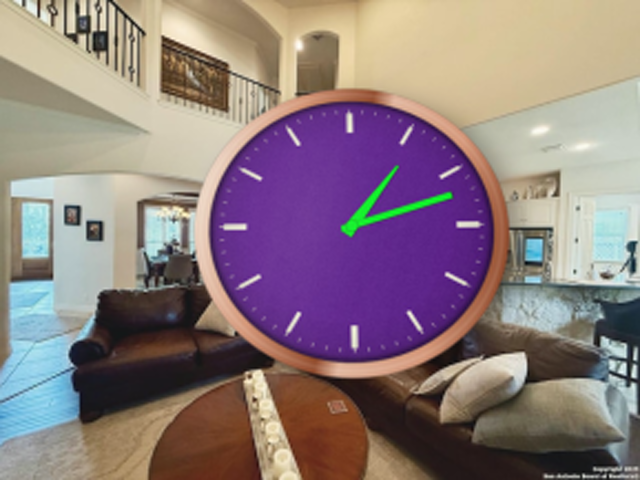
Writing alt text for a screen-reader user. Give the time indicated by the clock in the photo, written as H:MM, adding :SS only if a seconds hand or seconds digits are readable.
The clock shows 1:12
